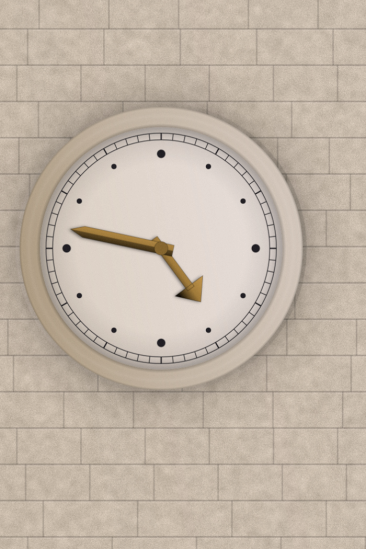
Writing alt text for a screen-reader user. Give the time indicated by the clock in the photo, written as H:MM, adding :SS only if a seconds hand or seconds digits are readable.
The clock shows 4:47
